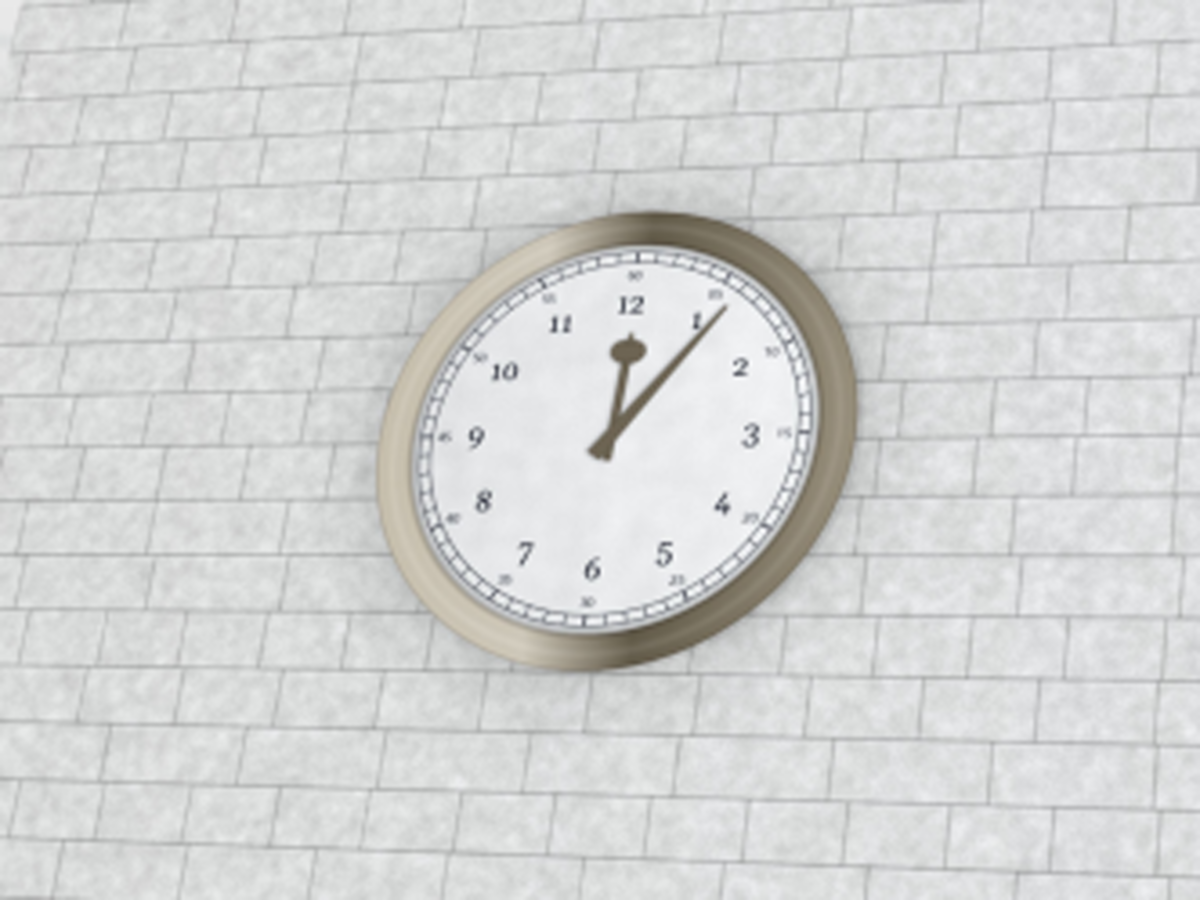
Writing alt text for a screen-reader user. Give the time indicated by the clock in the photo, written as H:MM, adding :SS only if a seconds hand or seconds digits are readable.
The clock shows 12:06
